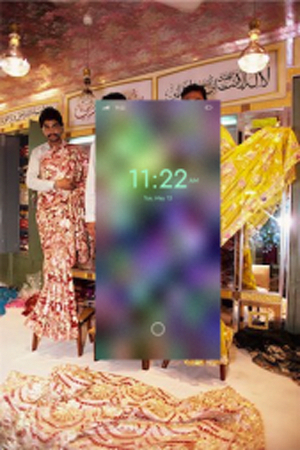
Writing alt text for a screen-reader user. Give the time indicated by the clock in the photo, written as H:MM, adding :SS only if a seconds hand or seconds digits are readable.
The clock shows 11:22
